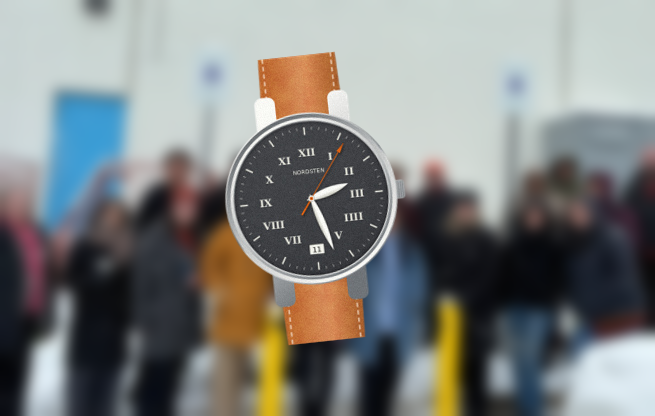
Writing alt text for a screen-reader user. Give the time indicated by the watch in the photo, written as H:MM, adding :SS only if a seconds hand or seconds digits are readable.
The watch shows 2:27:06
